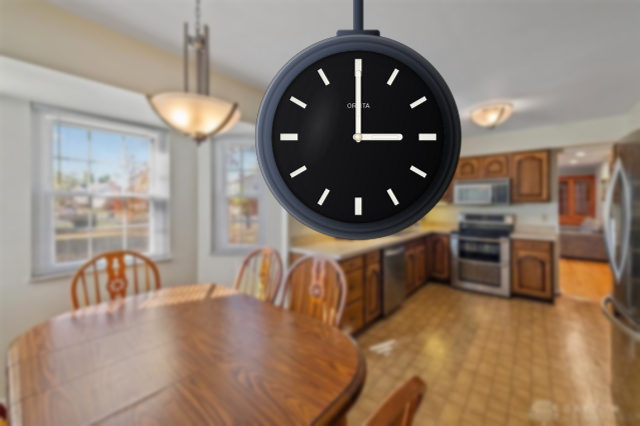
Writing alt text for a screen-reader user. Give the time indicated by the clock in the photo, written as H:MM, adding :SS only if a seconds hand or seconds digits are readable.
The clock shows 3:00
